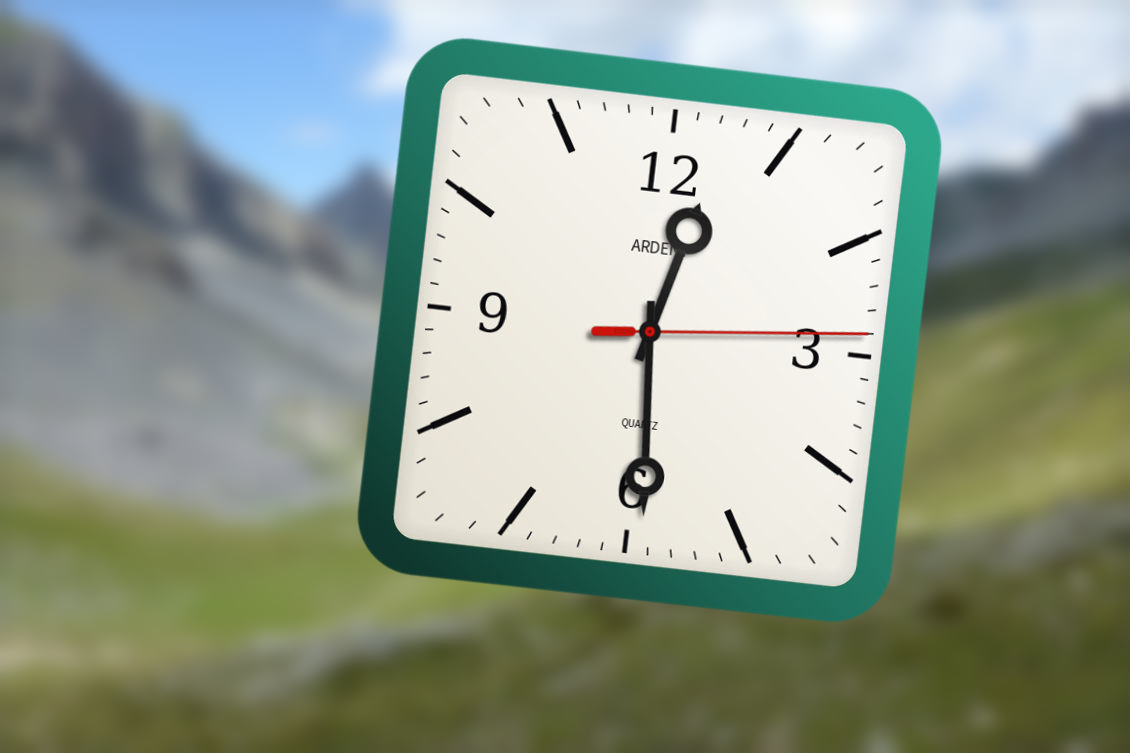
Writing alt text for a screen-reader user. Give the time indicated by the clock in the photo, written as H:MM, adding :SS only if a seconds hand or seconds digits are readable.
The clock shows 12:29:14
